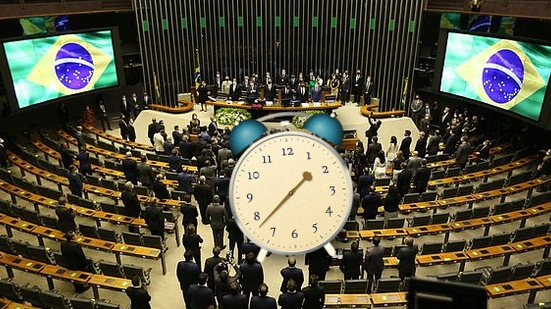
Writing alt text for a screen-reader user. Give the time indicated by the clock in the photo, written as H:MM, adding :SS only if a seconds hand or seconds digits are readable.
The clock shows 1:38
